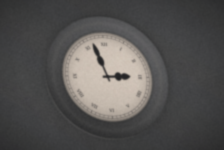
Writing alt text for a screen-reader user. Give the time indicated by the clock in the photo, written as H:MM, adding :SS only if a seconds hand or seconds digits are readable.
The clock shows 2:57
